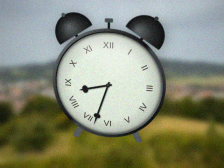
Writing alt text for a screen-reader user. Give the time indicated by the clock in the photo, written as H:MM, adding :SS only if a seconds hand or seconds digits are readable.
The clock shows 8:33
